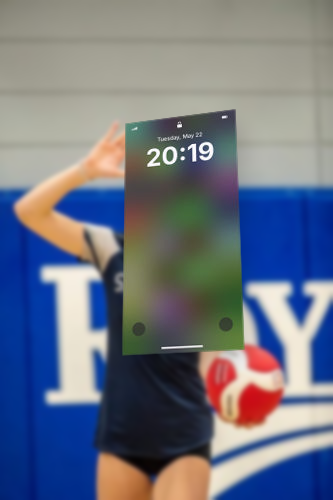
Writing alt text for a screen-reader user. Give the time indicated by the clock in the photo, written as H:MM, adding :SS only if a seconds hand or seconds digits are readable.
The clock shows 20:19
